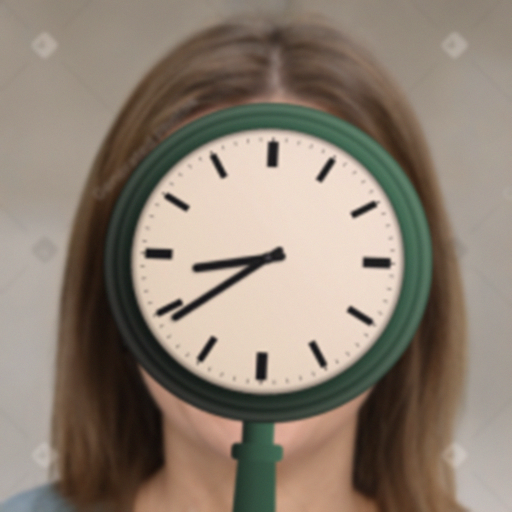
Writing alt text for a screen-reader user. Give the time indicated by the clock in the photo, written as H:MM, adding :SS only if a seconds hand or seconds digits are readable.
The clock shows 8:39
